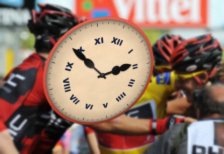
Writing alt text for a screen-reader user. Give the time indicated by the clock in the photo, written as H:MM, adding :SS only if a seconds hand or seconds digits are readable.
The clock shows 1:49
